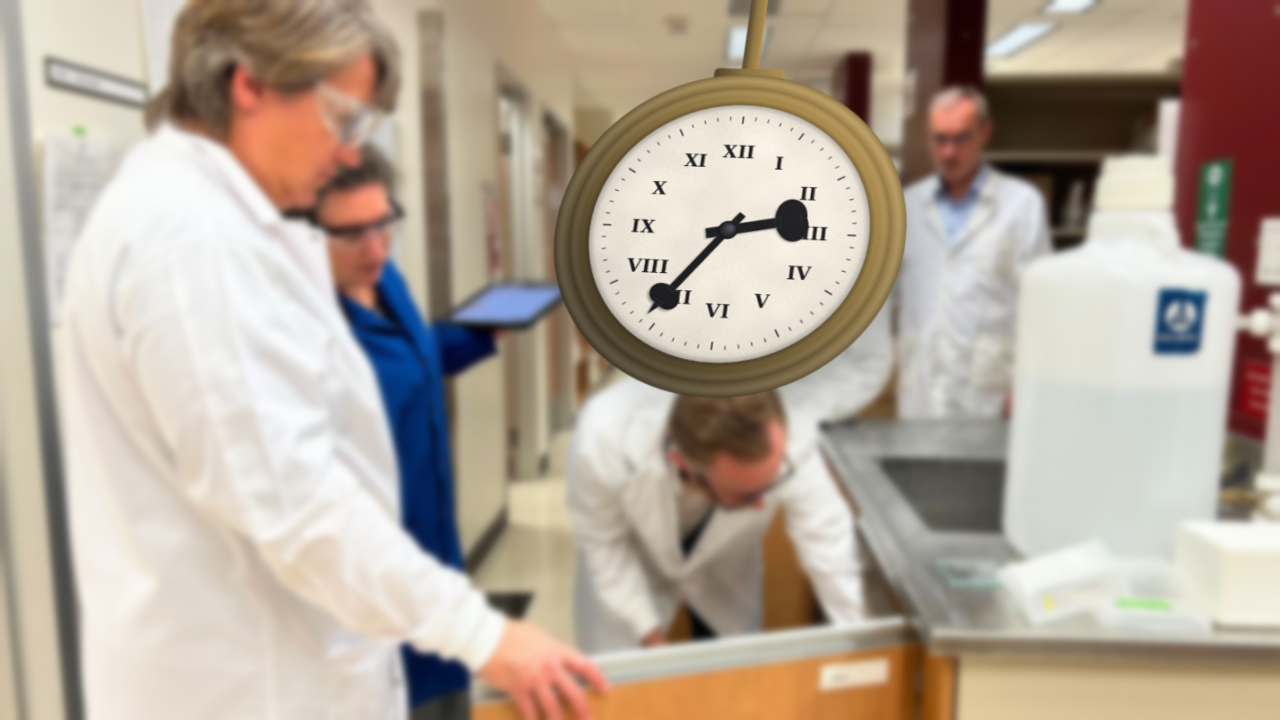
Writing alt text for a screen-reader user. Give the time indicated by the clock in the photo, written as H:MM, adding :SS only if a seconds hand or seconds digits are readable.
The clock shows 2:36
